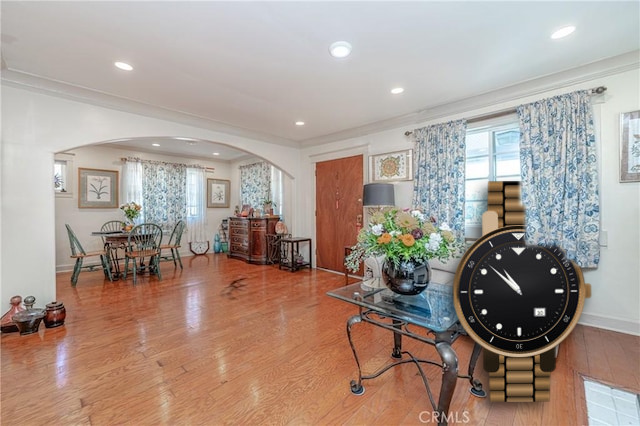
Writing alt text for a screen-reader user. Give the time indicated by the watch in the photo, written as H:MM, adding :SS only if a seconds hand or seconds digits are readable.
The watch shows 10:52
